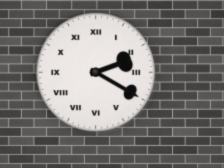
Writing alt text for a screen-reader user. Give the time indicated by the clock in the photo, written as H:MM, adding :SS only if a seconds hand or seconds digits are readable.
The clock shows 2:20
